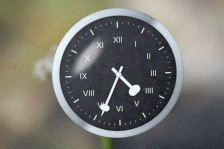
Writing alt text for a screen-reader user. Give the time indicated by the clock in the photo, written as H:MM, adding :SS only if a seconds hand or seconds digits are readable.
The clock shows 4:34
